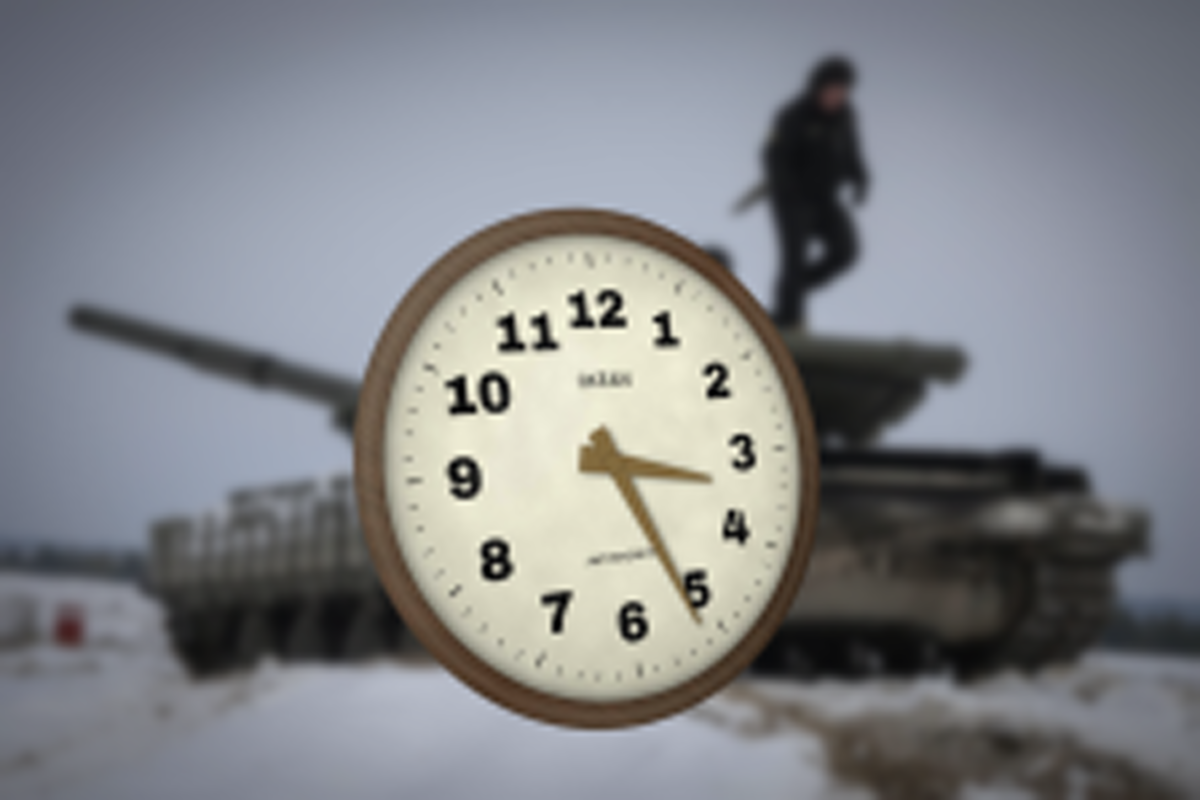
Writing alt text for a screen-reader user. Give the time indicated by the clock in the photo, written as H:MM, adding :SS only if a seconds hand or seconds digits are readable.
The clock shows 3:26
